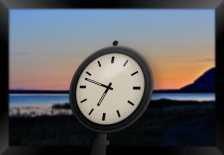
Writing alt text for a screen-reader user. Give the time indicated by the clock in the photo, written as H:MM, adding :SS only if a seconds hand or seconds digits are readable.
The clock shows 6:48
